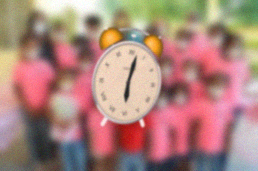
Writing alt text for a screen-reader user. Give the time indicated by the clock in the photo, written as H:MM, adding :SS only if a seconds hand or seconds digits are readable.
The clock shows 6:02
